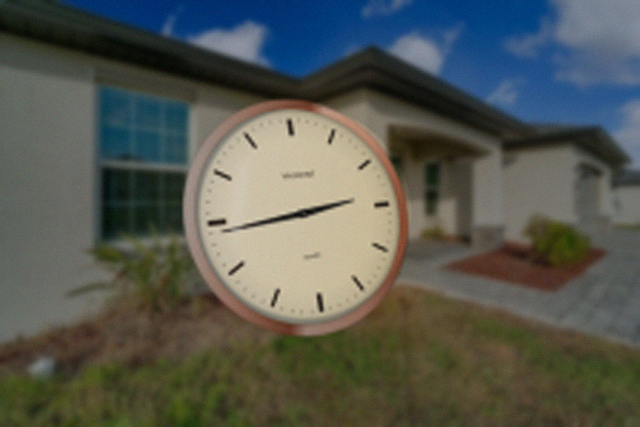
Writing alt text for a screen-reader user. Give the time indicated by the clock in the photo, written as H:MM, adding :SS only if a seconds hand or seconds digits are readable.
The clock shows 2:44
